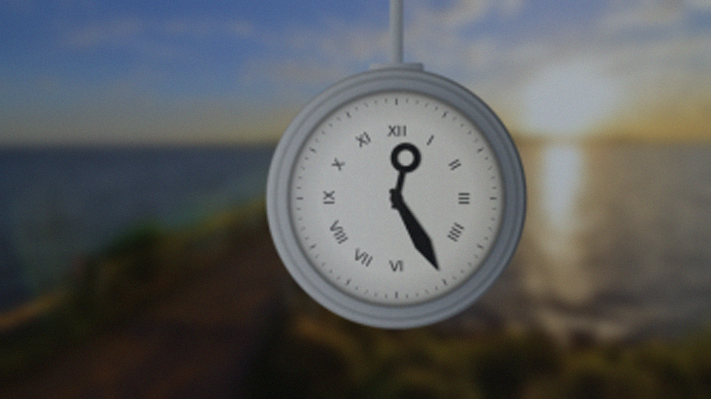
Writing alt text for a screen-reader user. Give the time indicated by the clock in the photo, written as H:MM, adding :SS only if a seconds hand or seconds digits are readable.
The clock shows 12:25
